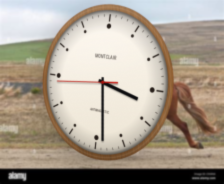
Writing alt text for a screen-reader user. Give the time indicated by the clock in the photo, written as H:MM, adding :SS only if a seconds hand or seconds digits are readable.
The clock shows 3:28:44
